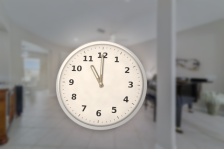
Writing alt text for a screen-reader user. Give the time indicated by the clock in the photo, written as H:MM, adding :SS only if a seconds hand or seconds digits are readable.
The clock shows 11:00
